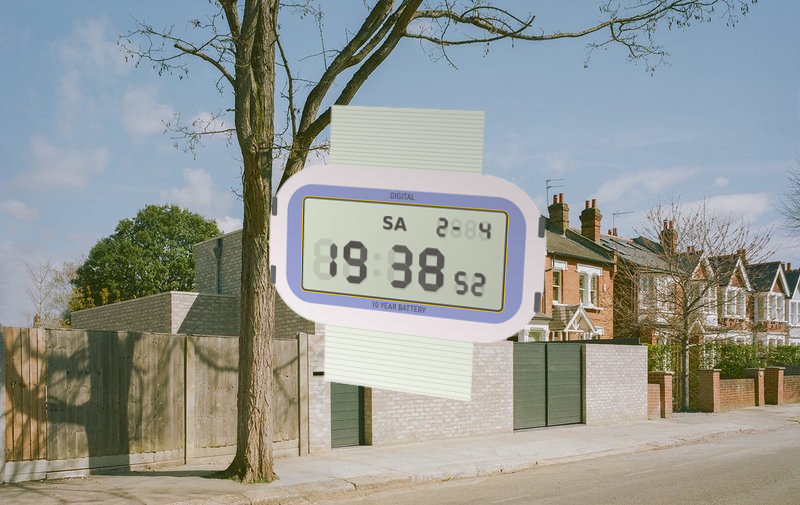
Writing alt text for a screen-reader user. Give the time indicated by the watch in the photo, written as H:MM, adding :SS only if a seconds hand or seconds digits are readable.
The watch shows 19:38:52
